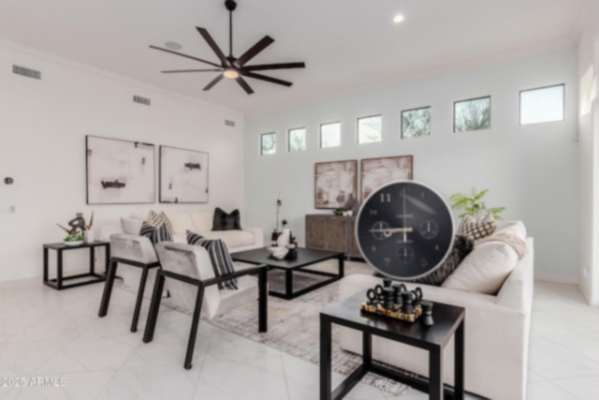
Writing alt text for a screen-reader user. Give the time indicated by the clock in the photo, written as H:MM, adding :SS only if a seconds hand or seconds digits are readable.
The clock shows 8:45
